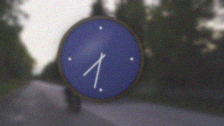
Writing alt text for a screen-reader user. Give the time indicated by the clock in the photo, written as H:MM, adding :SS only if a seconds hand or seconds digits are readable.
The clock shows 7:32
